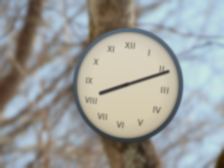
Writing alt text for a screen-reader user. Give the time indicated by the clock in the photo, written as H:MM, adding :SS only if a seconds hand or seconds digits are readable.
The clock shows 8:11
